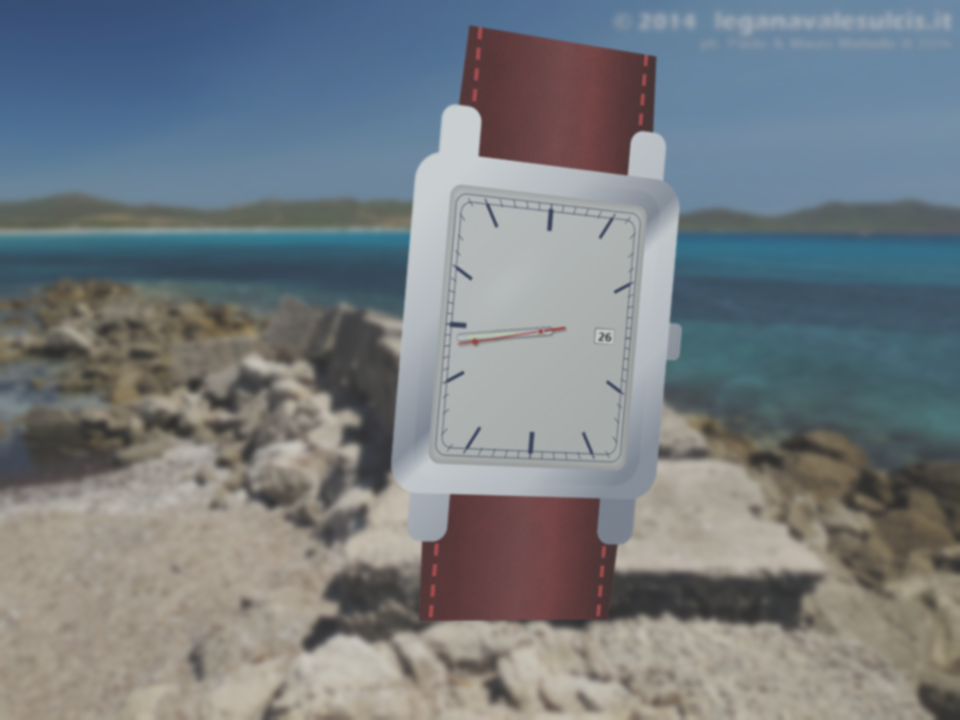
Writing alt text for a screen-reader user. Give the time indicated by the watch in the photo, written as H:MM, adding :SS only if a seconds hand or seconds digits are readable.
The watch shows 8:43:43
